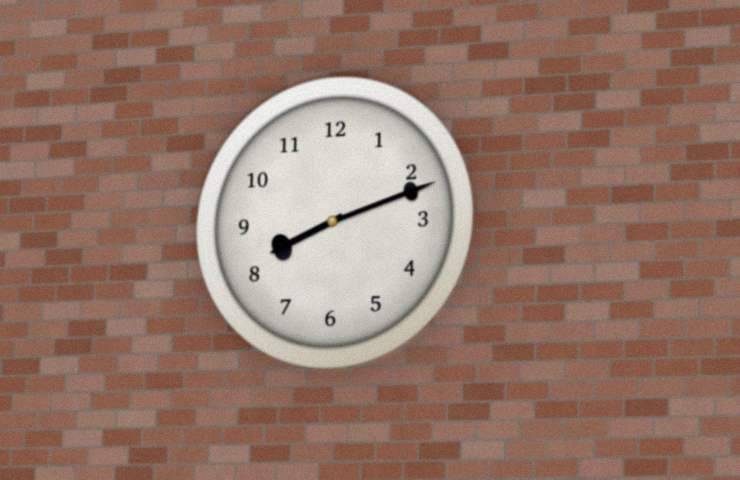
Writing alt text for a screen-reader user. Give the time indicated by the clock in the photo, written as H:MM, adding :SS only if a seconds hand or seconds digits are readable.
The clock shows 8:12
